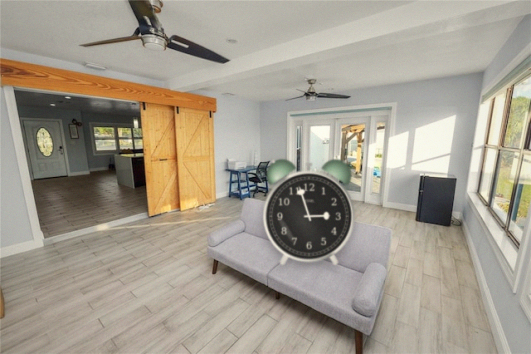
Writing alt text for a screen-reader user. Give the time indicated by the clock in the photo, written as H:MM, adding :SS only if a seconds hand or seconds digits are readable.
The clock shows 2:57
